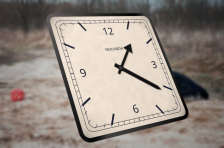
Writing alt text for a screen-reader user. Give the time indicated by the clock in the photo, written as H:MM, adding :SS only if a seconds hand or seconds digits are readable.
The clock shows 1:21
